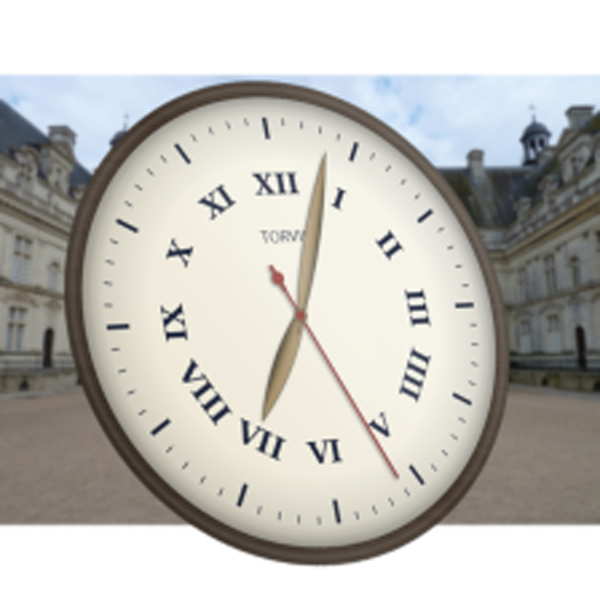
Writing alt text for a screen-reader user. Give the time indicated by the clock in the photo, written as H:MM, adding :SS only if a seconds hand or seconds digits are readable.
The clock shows 7:03:26
